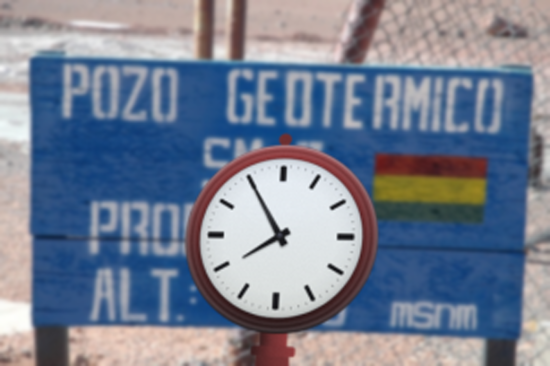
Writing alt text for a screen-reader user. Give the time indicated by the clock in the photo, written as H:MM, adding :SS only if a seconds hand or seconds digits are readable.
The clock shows 7:55
